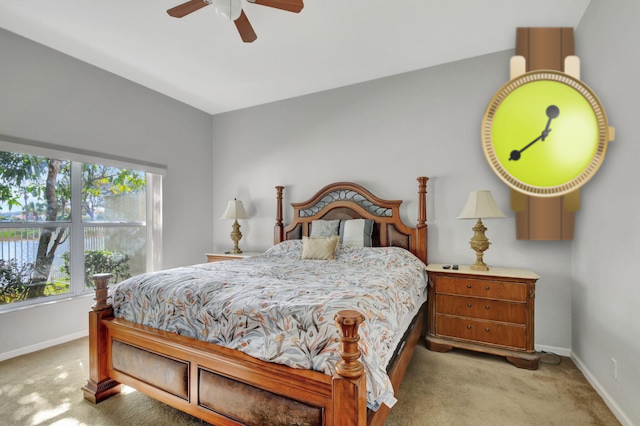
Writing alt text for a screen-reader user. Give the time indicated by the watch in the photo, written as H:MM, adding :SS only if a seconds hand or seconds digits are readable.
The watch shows 12:39
